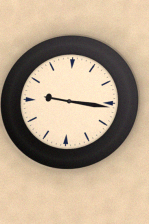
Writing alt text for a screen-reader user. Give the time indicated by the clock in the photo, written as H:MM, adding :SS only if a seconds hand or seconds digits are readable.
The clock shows 9:16
